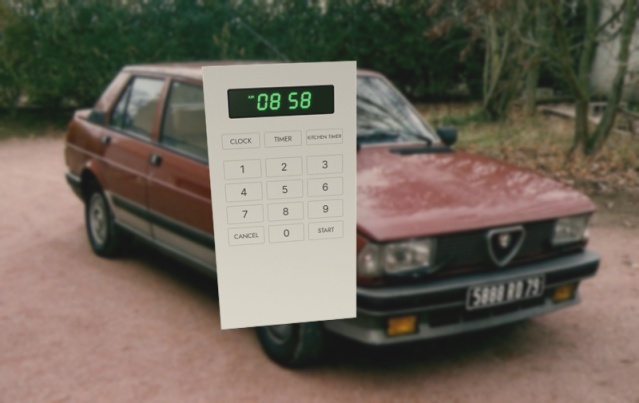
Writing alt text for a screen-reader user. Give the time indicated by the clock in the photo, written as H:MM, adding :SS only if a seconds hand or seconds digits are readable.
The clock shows 8:58
